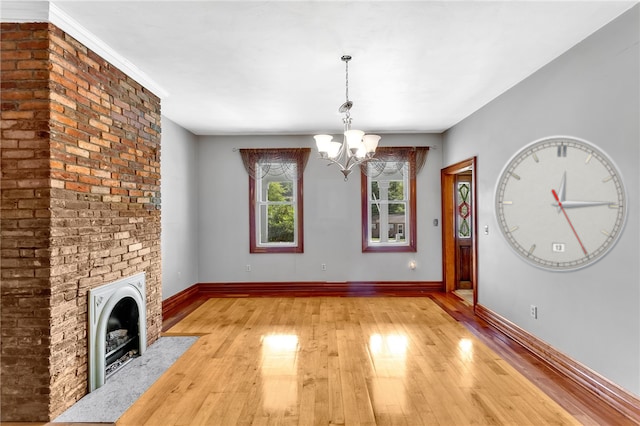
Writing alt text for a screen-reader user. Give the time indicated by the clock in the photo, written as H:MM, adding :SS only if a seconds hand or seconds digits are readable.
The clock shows 12:14:25
